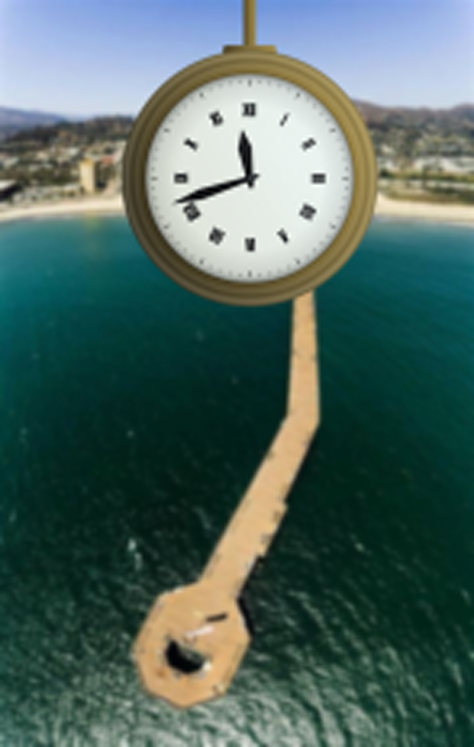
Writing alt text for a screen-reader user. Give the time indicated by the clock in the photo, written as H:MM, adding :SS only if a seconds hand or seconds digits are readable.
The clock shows 11:42
